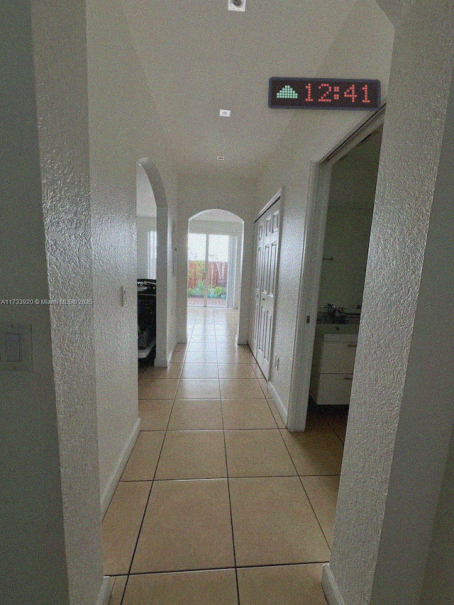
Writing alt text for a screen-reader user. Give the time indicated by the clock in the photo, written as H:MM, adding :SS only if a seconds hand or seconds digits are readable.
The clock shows 12:41
